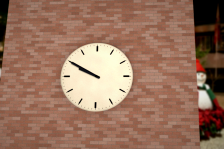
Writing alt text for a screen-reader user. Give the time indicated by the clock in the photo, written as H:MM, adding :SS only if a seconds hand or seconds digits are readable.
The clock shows 9:50
